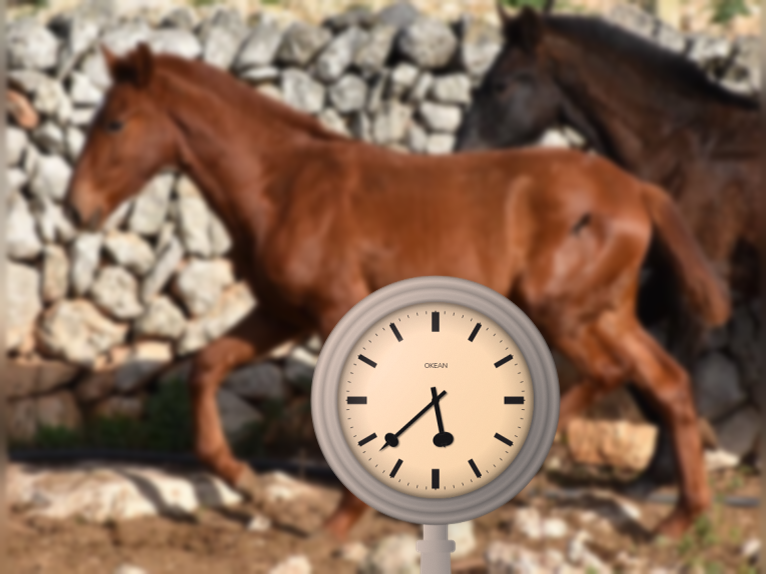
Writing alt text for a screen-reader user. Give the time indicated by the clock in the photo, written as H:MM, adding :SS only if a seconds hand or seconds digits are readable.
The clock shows 5:38
